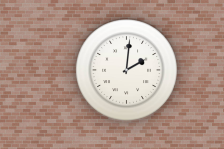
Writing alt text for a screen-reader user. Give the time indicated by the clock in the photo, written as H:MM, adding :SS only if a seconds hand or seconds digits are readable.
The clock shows 2:01
